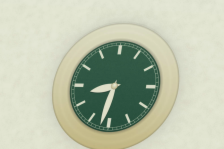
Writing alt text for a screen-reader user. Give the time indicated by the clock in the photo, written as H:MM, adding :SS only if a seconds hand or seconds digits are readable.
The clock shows 8:32
